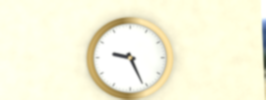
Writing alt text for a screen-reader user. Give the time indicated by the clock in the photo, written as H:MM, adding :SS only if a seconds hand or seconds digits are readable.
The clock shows 9:26
